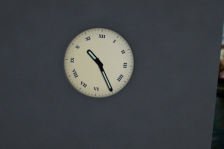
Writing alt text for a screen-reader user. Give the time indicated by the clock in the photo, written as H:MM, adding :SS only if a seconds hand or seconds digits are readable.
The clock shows 10:25
